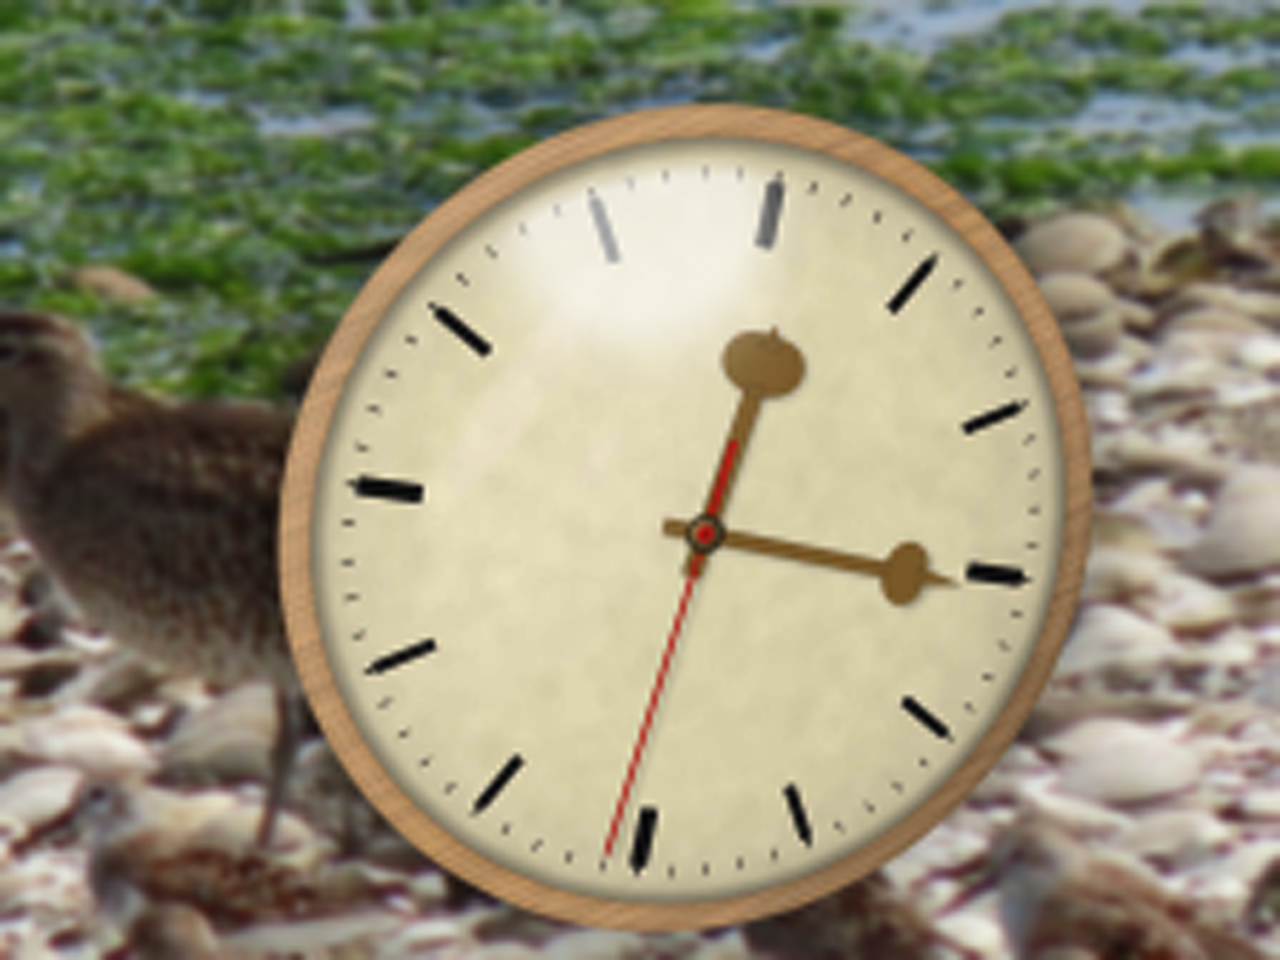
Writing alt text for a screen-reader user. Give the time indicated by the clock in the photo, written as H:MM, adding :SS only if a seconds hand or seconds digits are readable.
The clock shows 12:15:31
